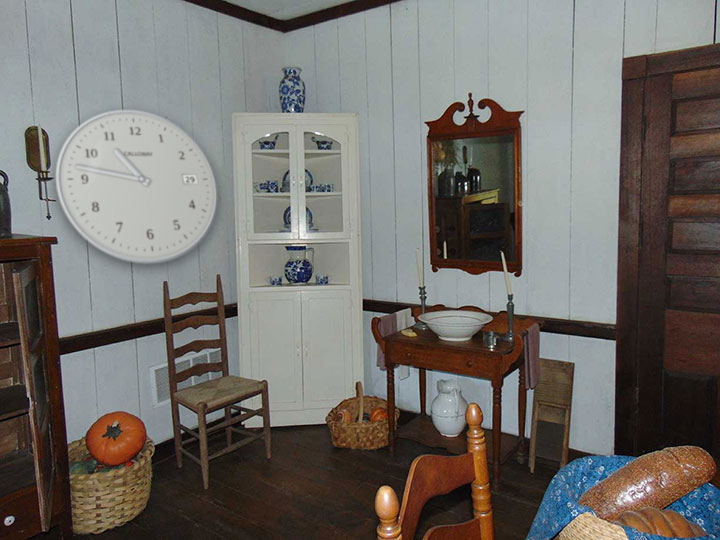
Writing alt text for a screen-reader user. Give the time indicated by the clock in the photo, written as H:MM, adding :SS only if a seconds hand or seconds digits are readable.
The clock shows 10:47
